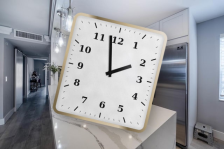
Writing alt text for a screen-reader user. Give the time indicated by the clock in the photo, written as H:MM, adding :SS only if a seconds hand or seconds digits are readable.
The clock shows 1:58
